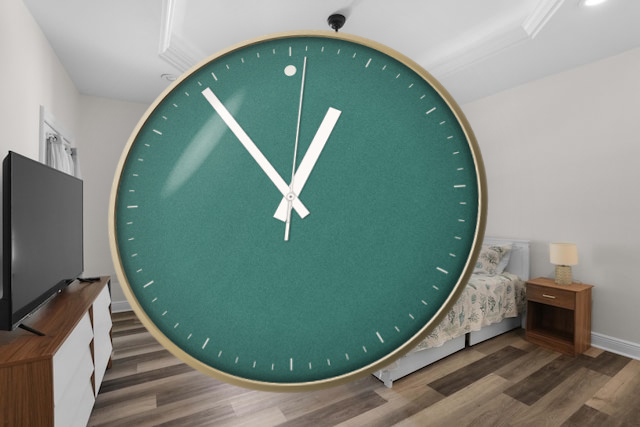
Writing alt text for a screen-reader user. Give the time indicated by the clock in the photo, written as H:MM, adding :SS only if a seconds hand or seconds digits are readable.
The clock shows 12:54:01
